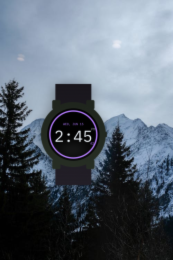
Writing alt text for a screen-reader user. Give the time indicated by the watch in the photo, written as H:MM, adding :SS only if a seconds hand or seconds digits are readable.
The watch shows 2:45
